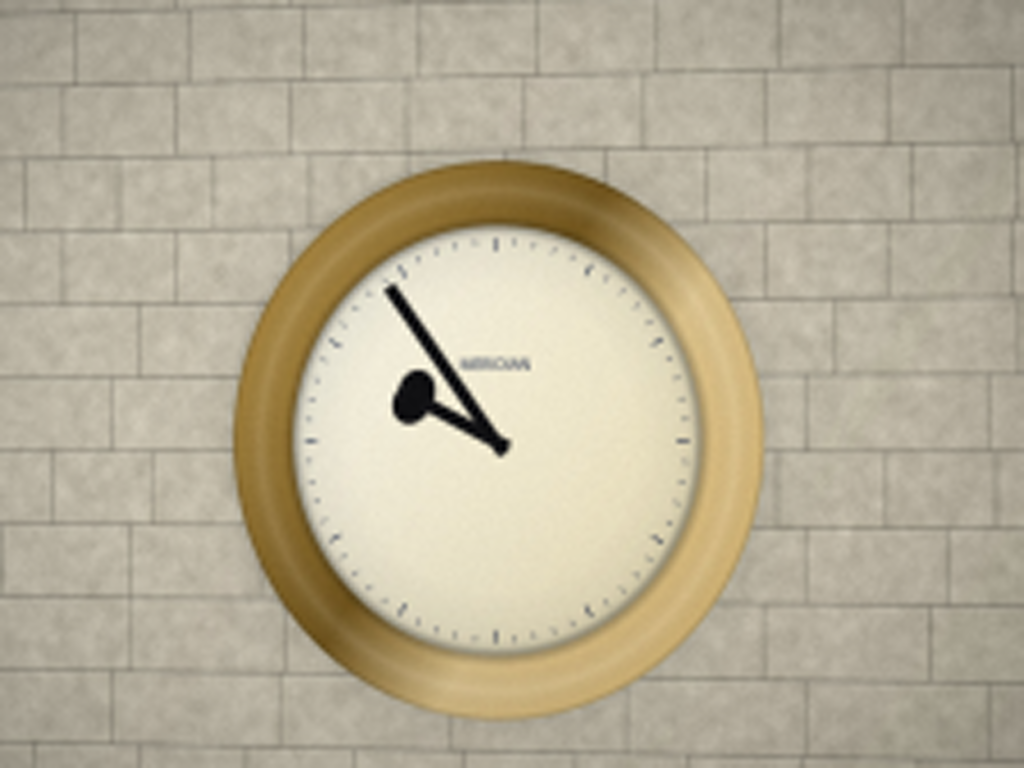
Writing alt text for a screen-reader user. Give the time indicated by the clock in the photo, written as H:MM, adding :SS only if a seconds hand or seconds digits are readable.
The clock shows 9:54
